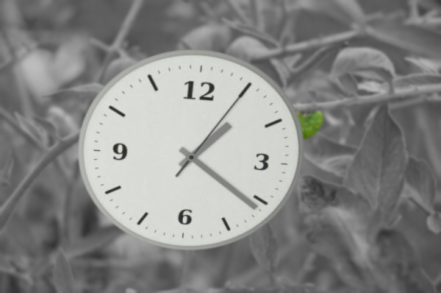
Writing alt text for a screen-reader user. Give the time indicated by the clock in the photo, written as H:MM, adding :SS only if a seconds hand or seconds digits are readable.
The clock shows 1:21:05
